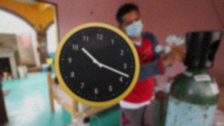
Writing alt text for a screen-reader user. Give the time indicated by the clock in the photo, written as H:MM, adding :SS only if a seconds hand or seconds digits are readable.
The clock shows 10:18
